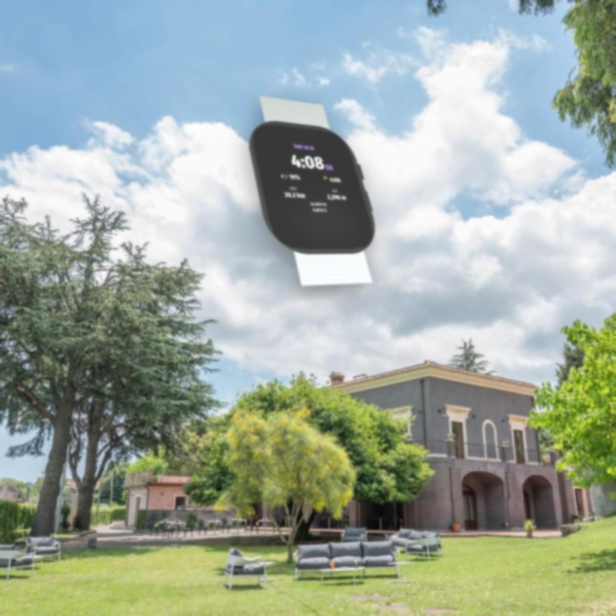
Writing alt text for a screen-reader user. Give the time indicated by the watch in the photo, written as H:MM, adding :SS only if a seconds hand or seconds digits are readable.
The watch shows 4:08
